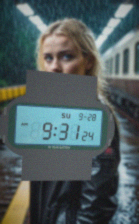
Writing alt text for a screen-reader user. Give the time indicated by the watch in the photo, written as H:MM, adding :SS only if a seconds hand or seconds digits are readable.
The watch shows 9:31:24
